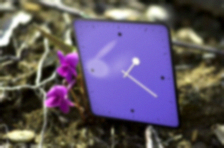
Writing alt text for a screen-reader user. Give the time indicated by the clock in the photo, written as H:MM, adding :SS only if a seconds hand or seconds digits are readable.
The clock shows 1:21
